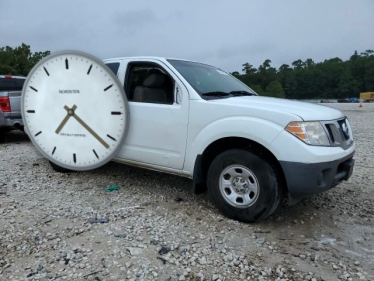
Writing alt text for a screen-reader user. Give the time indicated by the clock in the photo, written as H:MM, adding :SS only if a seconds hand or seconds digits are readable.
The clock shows 7:22
